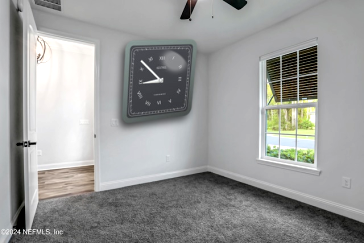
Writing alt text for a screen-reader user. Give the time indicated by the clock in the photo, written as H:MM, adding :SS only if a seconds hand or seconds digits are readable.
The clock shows 8:52
